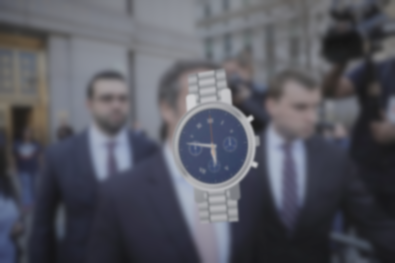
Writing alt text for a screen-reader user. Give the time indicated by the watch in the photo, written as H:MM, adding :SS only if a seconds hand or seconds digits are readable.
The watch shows 5:47
